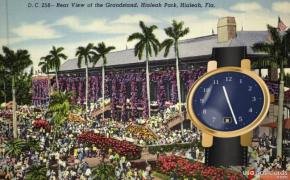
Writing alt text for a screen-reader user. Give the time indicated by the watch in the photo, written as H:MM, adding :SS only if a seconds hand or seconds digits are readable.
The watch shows 11:27
